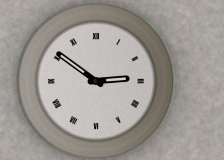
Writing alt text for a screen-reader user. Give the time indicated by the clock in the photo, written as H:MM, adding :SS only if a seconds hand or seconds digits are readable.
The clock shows 2:51
